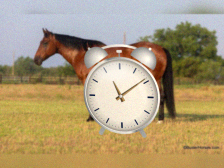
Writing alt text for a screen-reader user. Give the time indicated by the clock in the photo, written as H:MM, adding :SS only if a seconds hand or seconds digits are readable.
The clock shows 11:09
